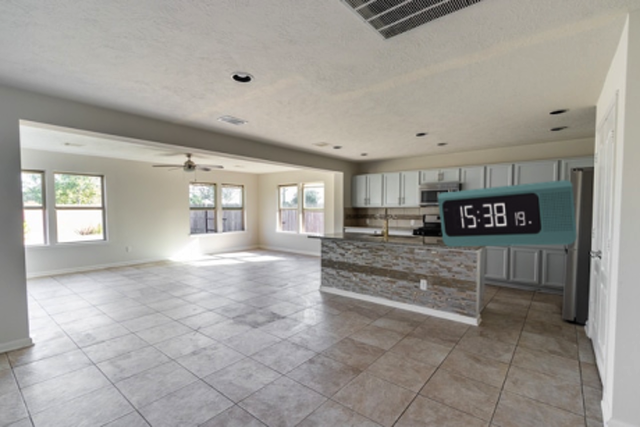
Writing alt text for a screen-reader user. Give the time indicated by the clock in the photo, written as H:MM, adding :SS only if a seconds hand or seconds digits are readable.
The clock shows 15:38:19
